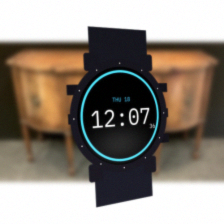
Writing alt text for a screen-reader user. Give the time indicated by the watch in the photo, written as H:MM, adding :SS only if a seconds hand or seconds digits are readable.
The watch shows 12:07
